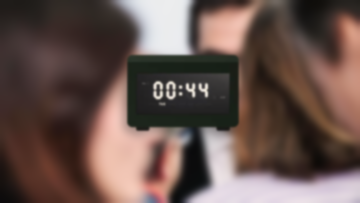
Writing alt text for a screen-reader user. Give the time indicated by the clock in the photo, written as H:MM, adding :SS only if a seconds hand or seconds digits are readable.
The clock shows 0:44
